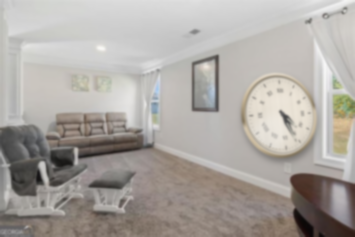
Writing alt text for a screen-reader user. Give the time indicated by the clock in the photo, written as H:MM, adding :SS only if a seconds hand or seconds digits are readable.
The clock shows 4:26
